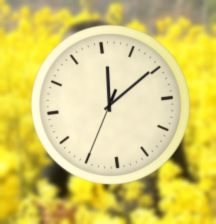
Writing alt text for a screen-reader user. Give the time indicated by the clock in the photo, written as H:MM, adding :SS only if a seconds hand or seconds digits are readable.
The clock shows 12:09:35
